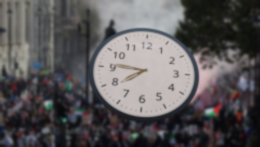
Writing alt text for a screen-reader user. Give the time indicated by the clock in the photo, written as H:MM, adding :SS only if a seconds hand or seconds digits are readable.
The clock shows 7:46
